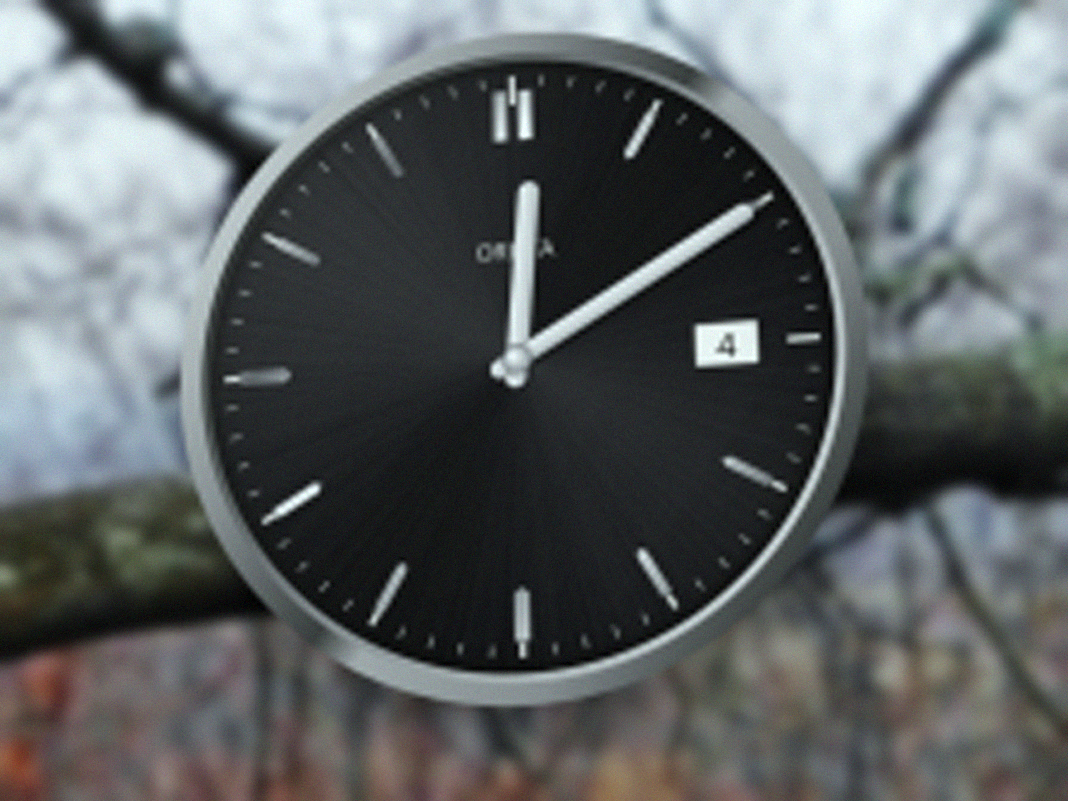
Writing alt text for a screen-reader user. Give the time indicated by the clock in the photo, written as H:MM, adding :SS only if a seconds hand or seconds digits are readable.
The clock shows 12:10
